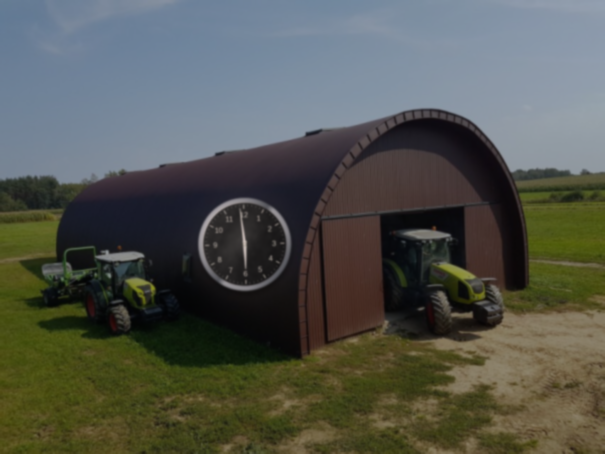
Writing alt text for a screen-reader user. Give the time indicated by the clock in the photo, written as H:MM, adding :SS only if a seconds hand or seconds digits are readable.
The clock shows 5:59
